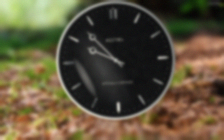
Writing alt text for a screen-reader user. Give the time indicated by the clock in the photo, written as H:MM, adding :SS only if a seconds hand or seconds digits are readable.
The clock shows 9:53
